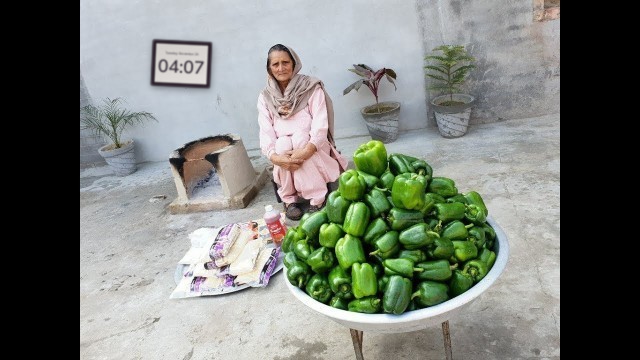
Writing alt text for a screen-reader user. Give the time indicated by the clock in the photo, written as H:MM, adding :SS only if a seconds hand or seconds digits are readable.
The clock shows 4:07
